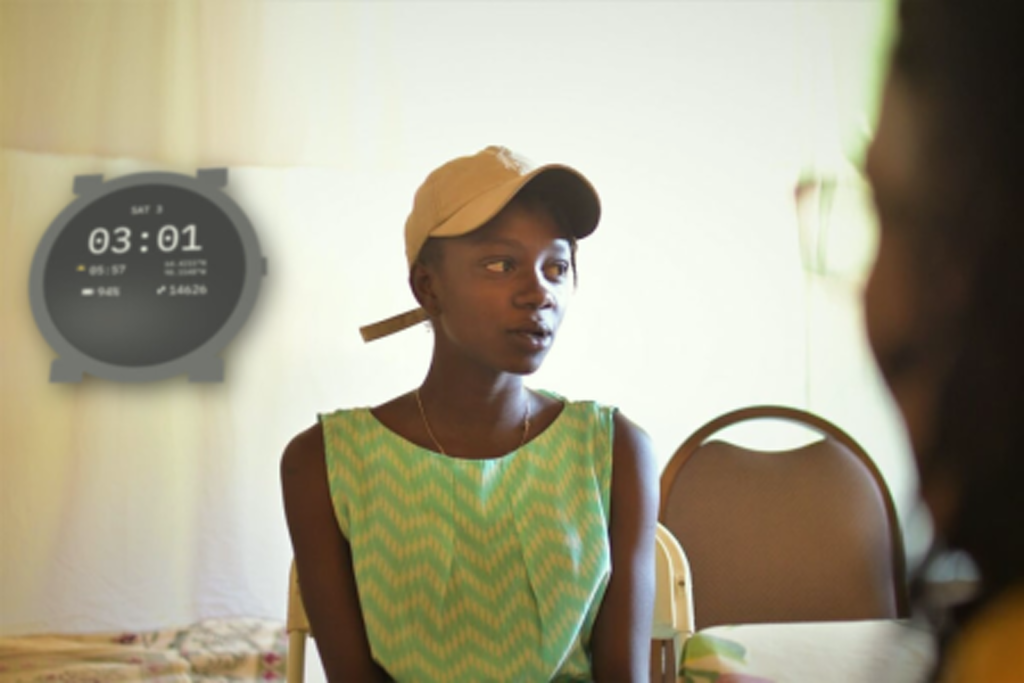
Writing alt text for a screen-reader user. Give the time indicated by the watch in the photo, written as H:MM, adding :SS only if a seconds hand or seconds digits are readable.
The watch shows 3:01
